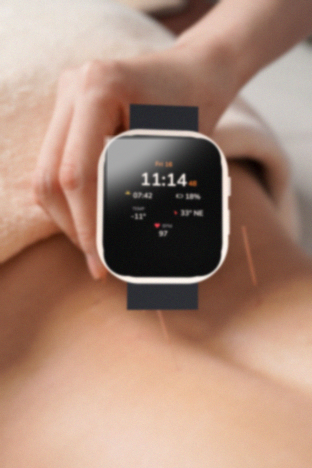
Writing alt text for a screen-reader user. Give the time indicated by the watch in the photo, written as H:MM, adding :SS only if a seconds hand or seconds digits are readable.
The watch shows 11:14
